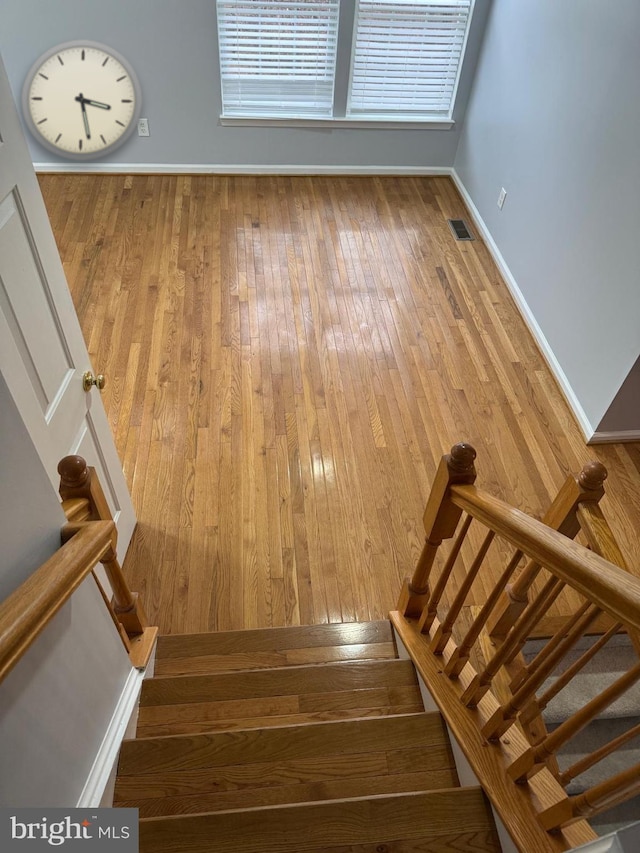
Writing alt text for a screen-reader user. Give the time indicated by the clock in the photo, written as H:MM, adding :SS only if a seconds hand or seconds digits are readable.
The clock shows 3:28
